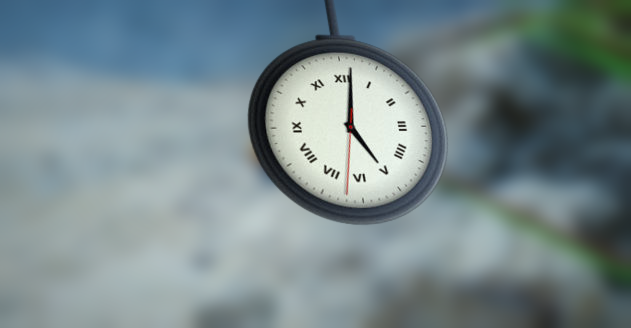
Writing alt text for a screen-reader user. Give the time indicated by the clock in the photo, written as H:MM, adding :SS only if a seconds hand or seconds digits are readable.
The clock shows 5:01:32
